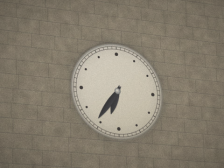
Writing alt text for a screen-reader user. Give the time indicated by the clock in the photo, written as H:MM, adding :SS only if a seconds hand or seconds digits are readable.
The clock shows 6:36
